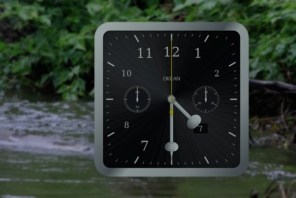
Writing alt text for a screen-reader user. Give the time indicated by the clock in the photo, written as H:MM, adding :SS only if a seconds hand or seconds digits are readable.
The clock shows 4:30
